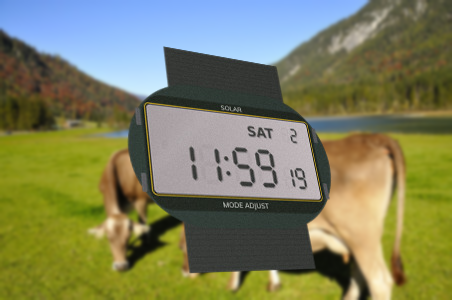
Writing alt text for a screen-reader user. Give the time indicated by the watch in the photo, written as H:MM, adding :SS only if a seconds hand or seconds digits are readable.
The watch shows 11:59:19
